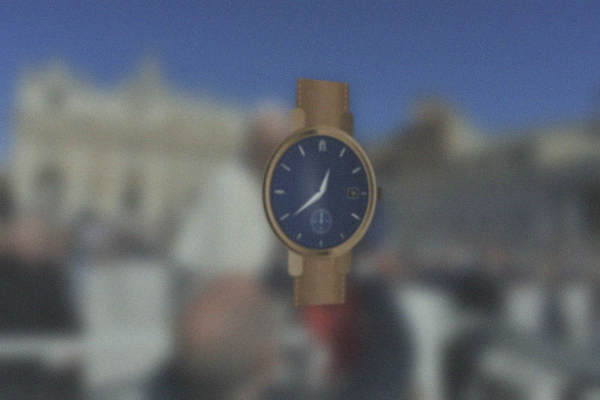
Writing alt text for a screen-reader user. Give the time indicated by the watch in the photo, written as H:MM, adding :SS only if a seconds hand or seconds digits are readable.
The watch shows 12:39
